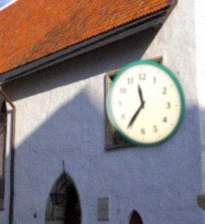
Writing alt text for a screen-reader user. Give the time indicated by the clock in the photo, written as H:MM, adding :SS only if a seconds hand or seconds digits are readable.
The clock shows 11:36
